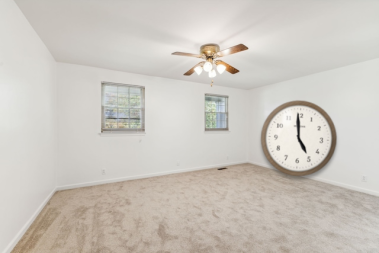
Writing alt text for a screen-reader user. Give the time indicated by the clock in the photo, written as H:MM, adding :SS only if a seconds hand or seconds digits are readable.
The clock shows 4:59
